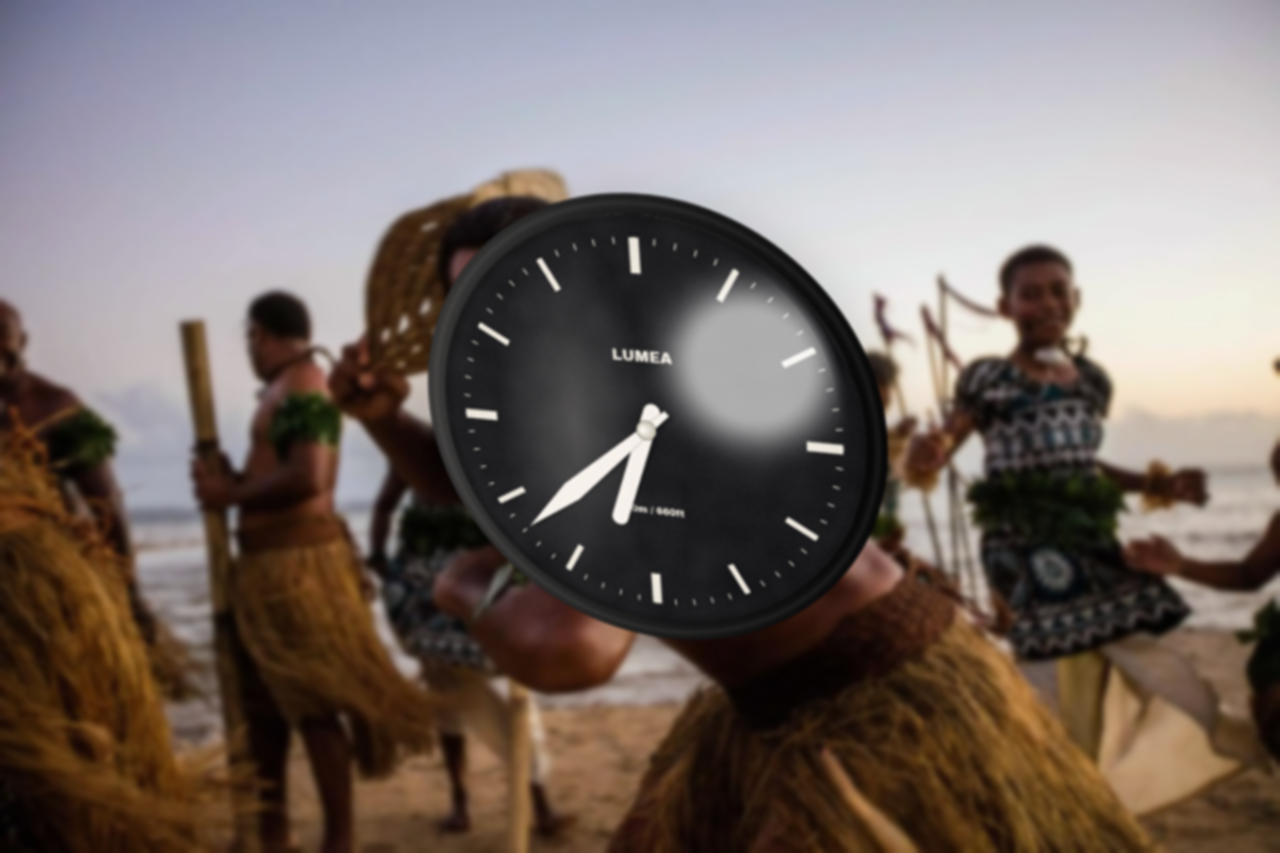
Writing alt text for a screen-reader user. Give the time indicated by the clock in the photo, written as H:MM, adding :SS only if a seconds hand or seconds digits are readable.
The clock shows 6:38
